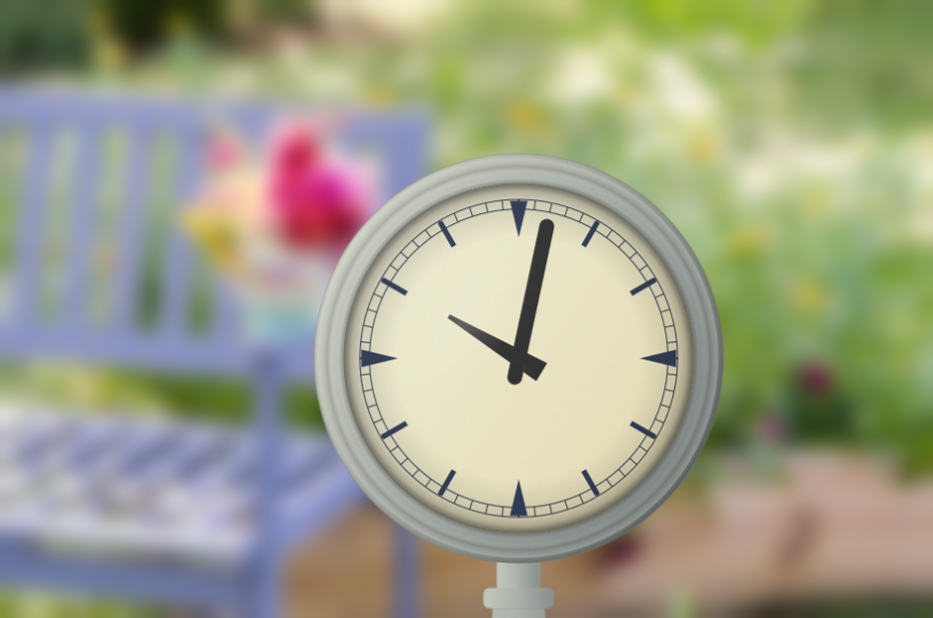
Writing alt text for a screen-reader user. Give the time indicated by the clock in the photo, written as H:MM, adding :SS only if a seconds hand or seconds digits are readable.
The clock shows 10:02
